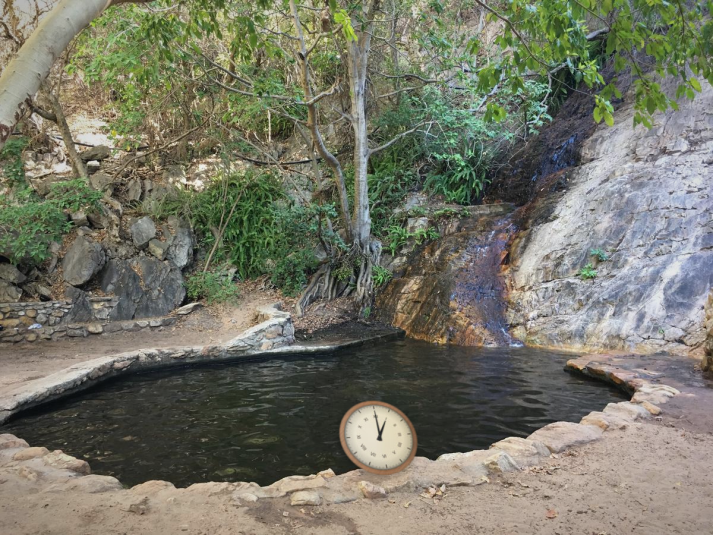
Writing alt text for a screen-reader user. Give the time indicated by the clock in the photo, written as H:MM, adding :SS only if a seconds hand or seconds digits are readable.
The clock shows 1:00
